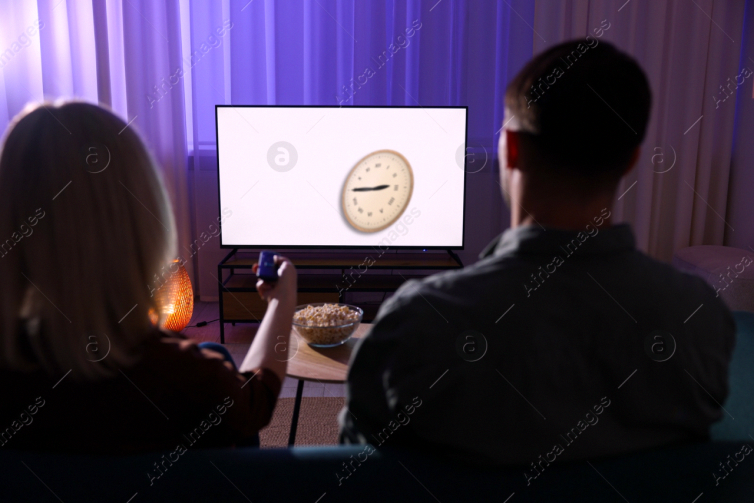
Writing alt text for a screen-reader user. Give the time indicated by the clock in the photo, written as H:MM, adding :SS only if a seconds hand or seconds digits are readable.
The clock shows 2:45
